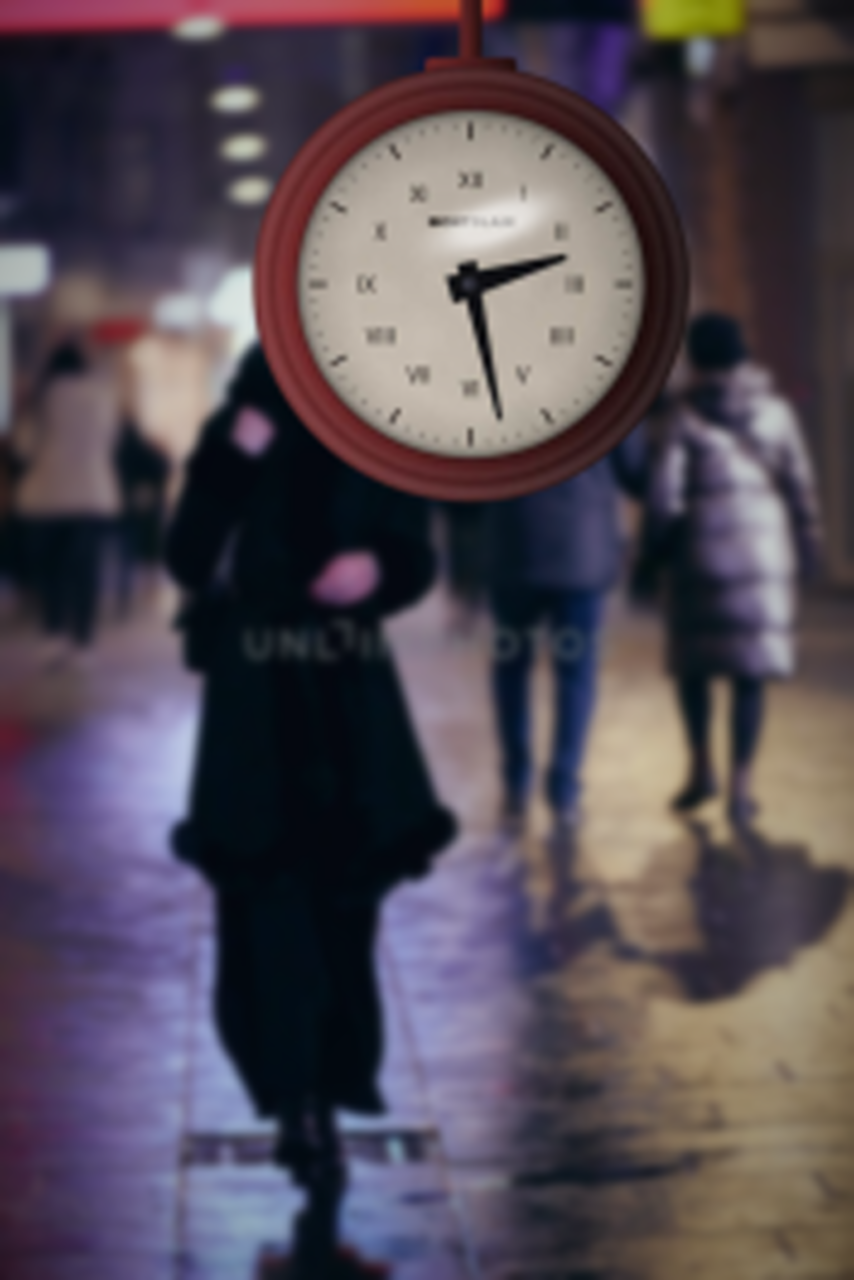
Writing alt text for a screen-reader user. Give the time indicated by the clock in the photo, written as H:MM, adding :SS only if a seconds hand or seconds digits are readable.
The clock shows 2:28
